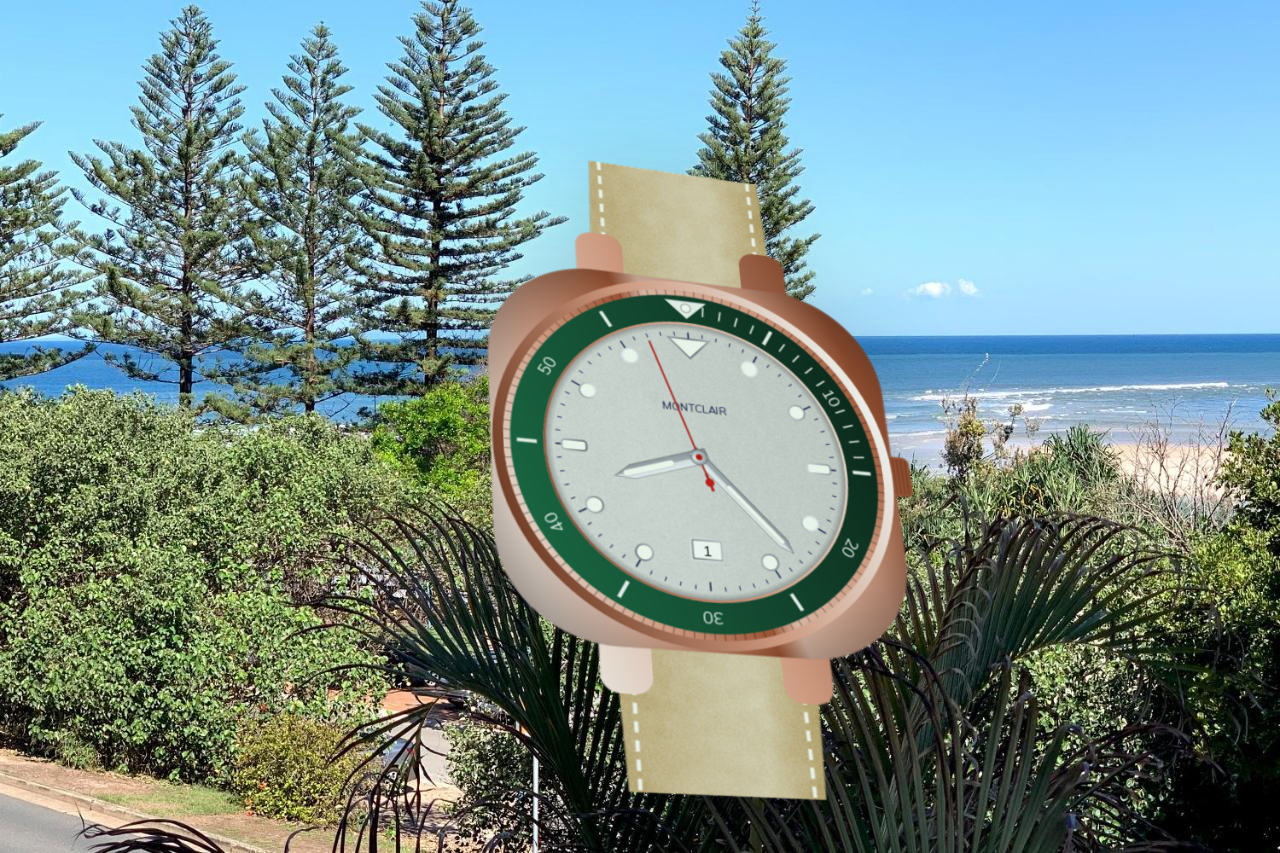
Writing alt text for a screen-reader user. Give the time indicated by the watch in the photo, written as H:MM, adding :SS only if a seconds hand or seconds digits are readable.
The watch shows 8:22:57
